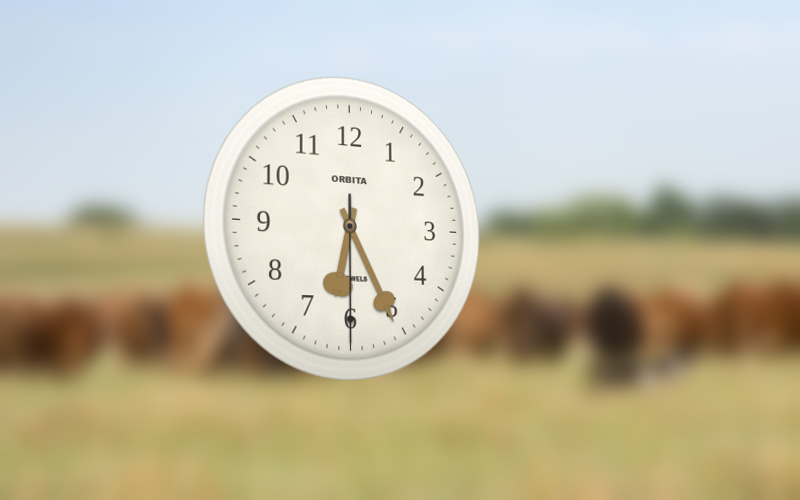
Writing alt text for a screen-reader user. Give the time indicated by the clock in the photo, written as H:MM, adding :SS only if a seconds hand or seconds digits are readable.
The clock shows 6:25:30
